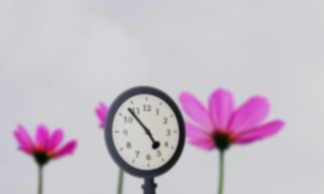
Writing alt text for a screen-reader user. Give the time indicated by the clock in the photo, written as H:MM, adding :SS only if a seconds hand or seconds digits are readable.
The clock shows 4:53
